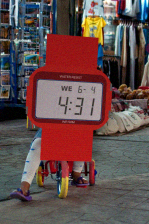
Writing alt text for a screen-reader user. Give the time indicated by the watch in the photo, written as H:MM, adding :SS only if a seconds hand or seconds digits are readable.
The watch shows 4:31
